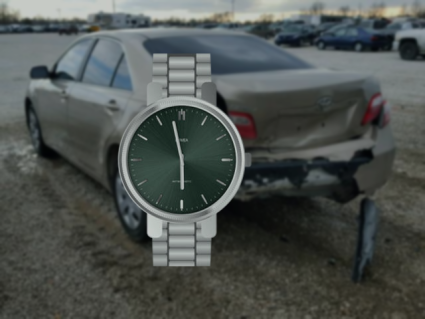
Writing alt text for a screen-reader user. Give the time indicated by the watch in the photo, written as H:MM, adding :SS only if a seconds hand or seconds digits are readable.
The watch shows 5:58
